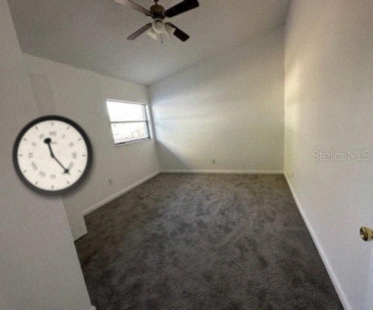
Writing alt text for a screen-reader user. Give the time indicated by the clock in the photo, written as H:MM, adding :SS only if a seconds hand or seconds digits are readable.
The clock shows 11:23
